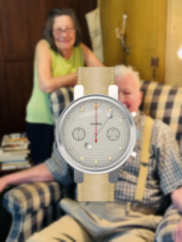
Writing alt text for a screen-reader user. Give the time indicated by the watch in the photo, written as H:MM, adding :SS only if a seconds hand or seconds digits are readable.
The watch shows 7:06
